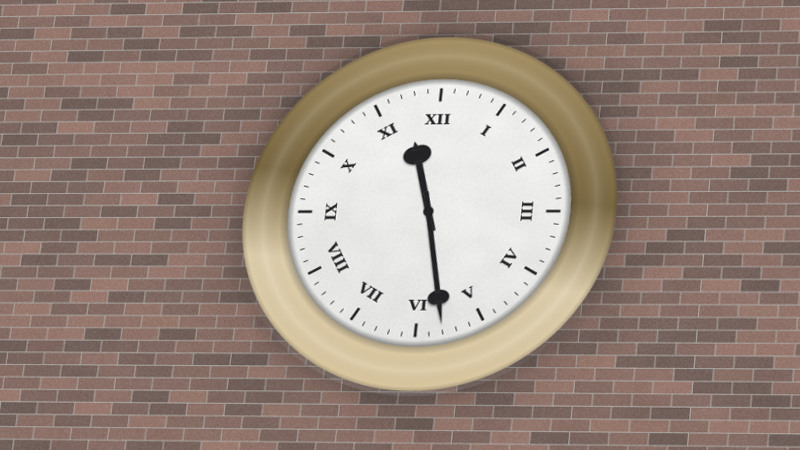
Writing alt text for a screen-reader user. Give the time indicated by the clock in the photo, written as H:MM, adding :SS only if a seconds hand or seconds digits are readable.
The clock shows 11:28
